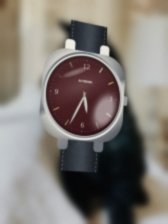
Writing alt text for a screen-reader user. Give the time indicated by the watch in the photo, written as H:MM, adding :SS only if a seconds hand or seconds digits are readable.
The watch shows 5:34
